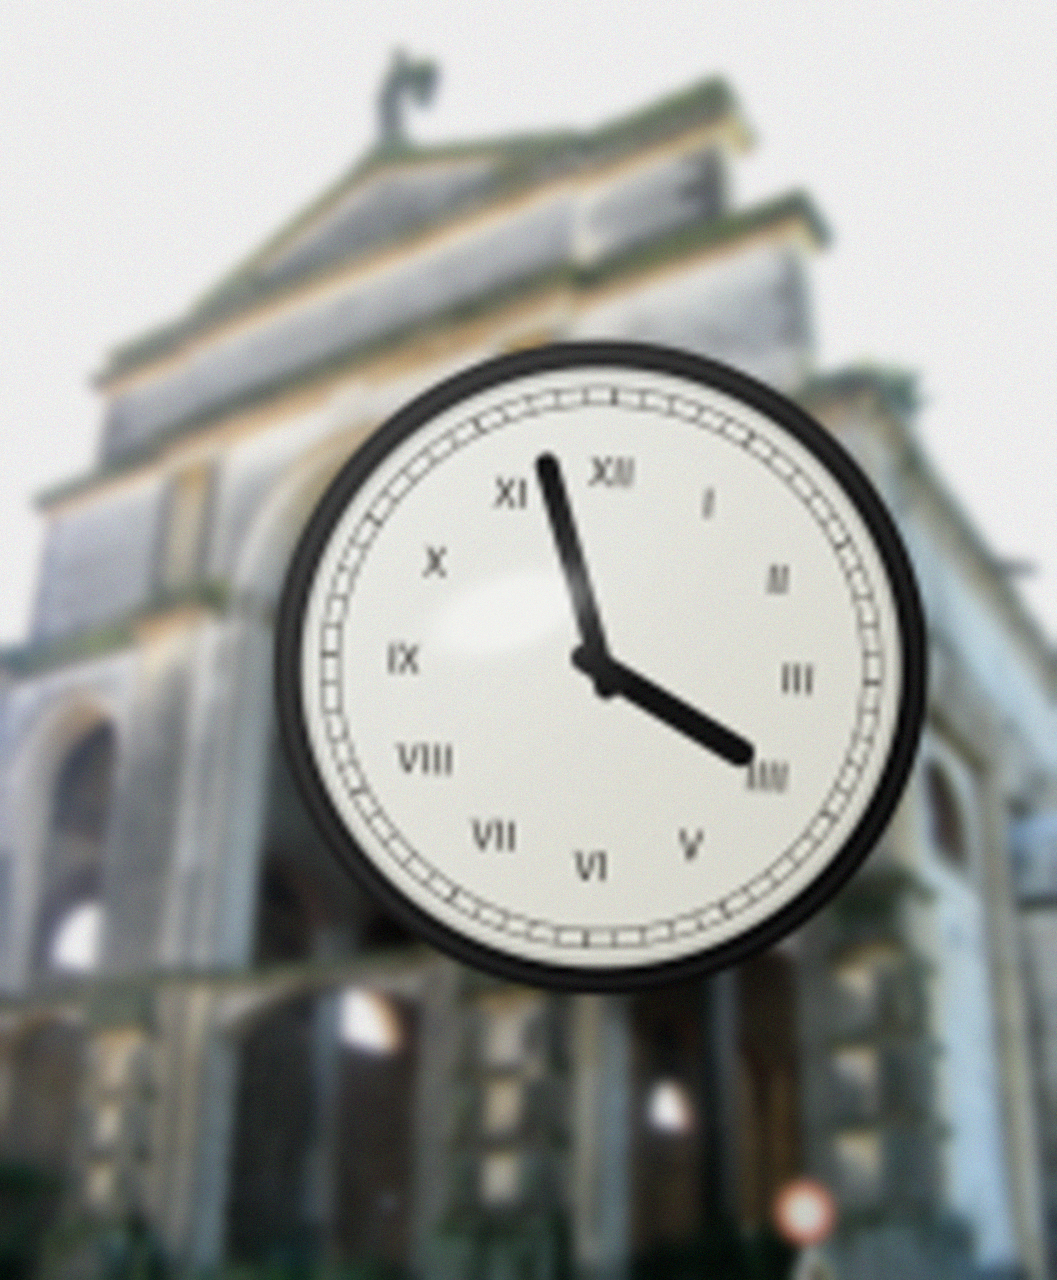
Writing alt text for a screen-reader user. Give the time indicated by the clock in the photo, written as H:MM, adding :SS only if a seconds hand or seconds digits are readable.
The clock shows 3:57
